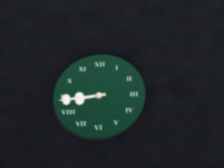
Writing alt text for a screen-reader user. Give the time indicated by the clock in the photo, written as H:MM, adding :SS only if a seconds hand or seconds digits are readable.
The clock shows 8:44
